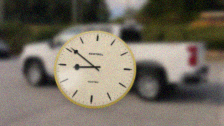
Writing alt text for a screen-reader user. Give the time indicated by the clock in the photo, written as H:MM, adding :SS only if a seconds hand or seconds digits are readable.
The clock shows 8:51
